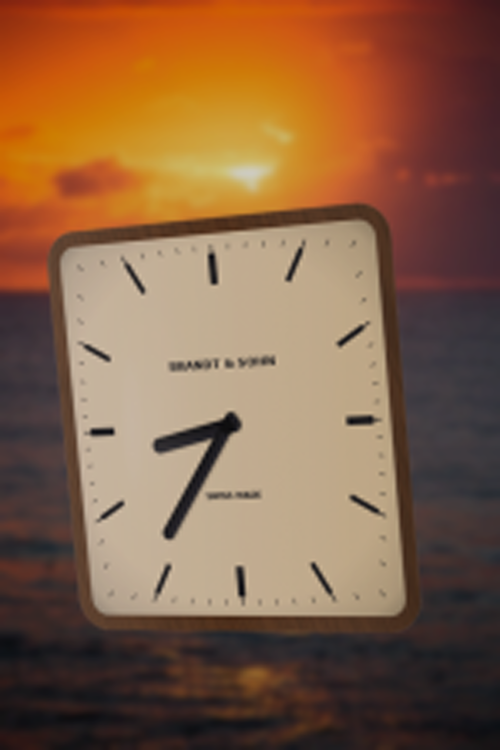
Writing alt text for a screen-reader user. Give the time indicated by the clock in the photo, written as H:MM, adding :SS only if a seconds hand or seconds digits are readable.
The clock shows 8:36
